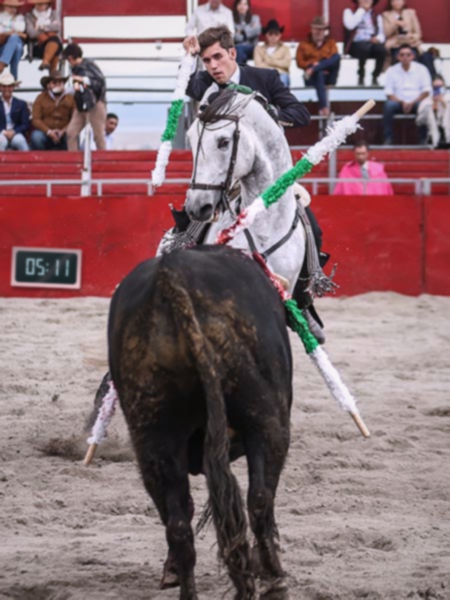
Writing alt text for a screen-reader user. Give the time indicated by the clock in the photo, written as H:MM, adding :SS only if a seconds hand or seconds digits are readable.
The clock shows 5:11
